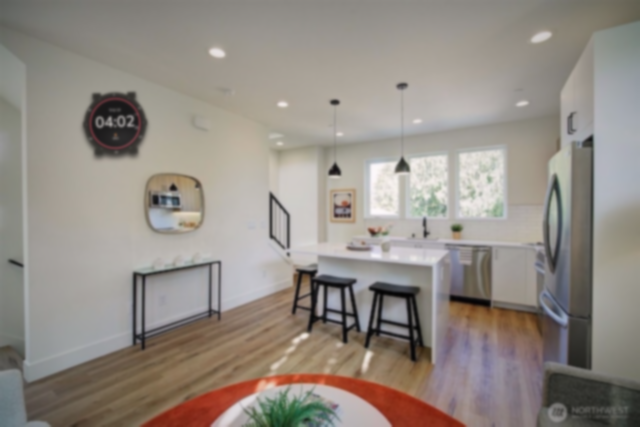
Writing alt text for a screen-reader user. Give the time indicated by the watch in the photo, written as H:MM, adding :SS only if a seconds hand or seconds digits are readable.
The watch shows 4:02
